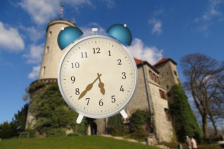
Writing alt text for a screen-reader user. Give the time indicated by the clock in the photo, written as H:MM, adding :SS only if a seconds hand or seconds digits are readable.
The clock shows 5:38
